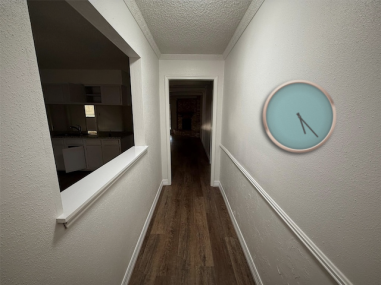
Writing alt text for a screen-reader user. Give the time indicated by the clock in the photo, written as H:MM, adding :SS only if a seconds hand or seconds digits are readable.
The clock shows 5:23
